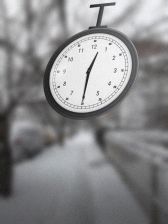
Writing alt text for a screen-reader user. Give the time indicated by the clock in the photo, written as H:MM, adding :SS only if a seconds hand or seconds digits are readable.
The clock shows 12:30
